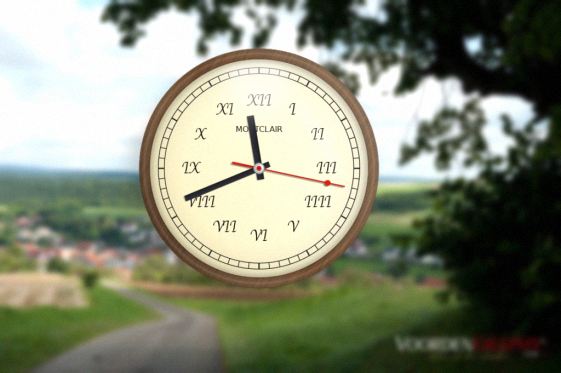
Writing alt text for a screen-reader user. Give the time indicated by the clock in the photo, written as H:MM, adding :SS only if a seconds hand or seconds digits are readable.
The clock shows 11:41:17
